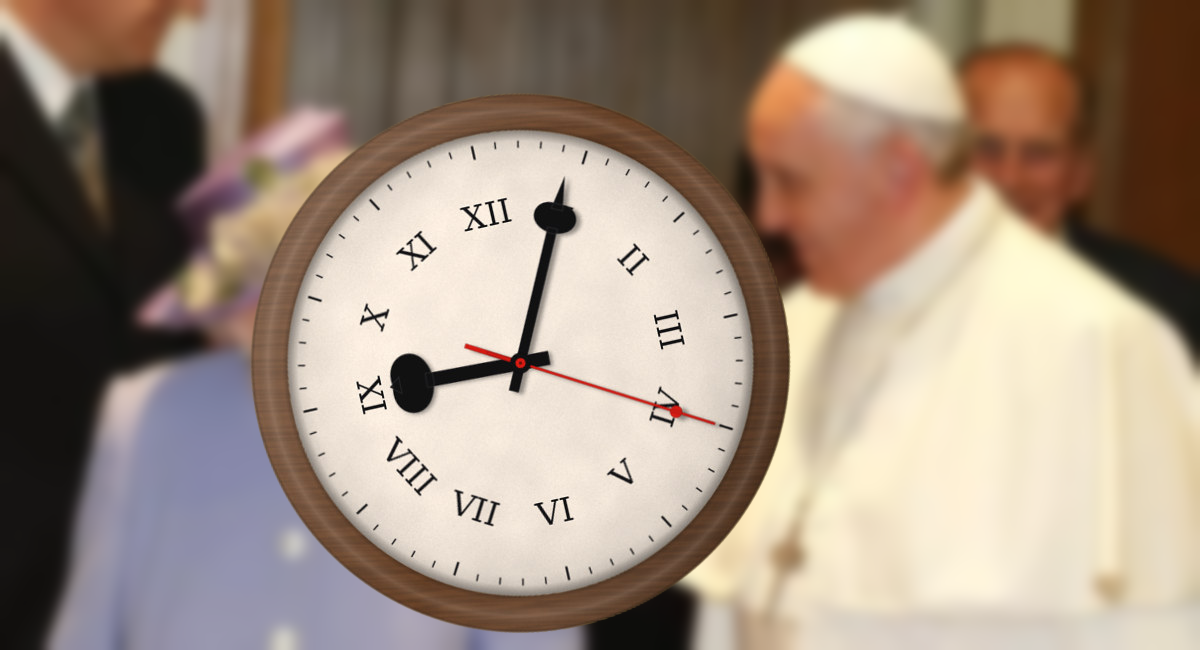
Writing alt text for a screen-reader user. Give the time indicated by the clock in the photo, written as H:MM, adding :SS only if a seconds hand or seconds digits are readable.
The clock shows 9:04:20
